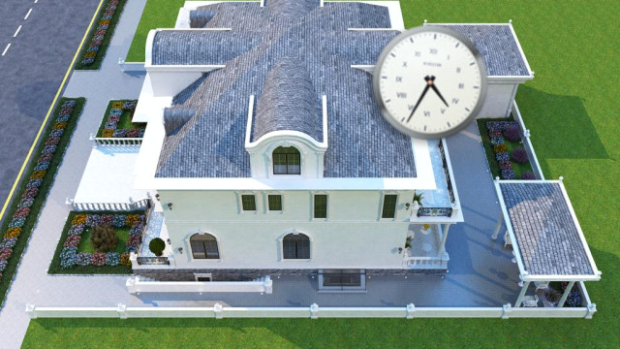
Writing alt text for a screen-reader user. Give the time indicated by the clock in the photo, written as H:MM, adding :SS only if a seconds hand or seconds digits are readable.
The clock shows 4:34
